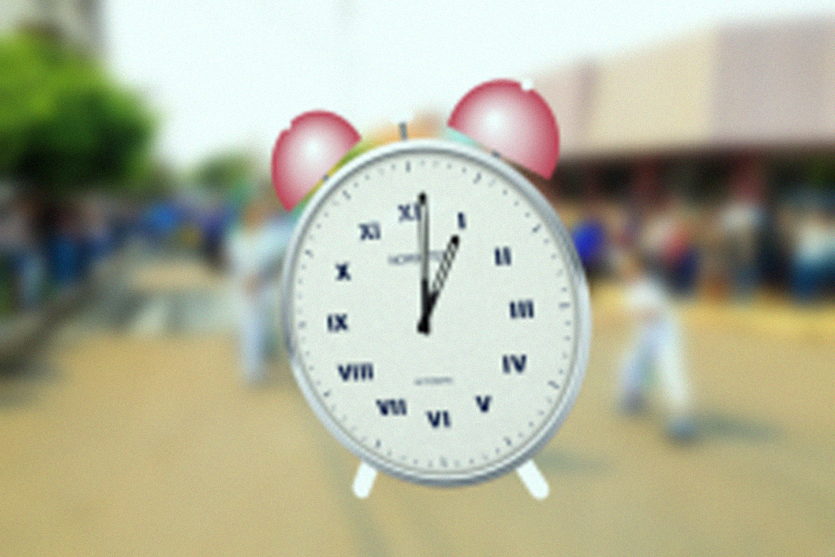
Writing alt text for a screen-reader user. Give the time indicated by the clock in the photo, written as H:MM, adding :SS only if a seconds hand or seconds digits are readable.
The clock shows 1:01
